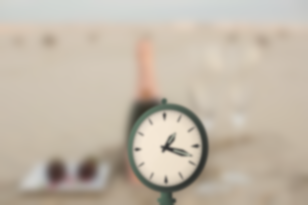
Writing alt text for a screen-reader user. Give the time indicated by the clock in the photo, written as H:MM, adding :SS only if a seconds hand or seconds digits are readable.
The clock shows 1:18
